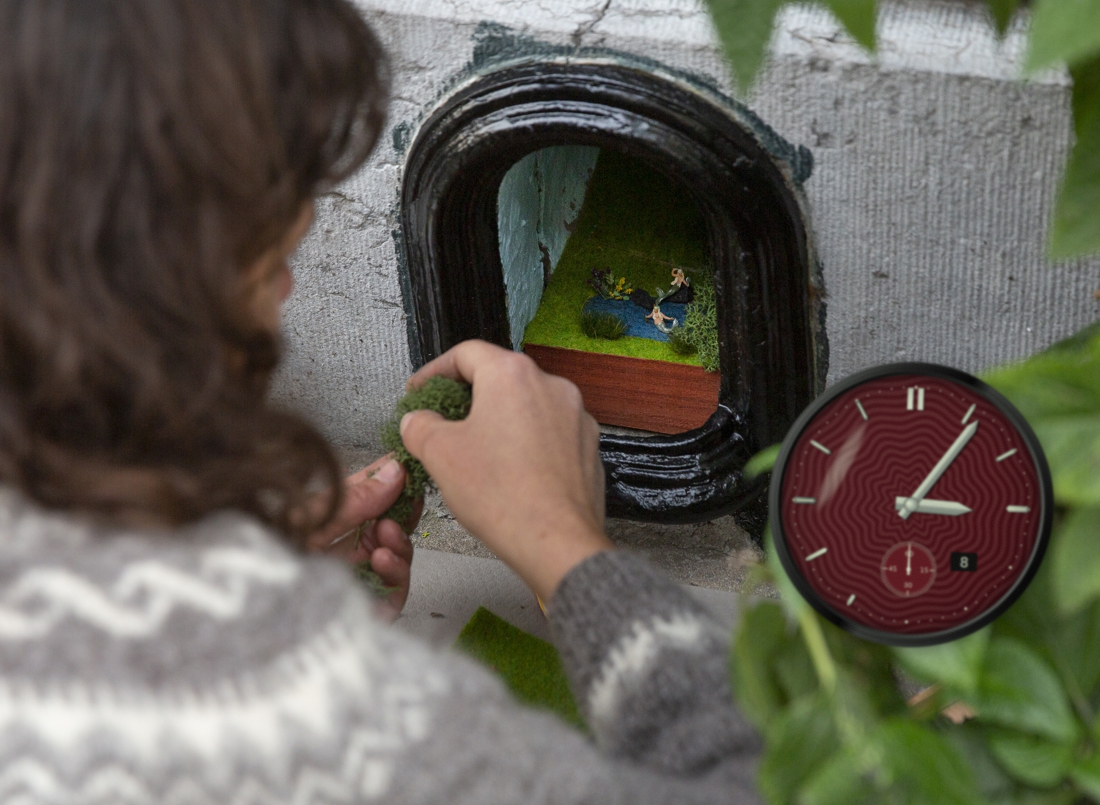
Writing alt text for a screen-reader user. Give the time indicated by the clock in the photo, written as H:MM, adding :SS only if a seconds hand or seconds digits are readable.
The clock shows 3:06
